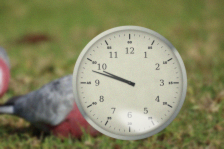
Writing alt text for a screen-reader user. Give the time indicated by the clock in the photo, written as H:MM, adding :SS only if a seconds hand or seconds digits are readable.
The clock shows 9:48
